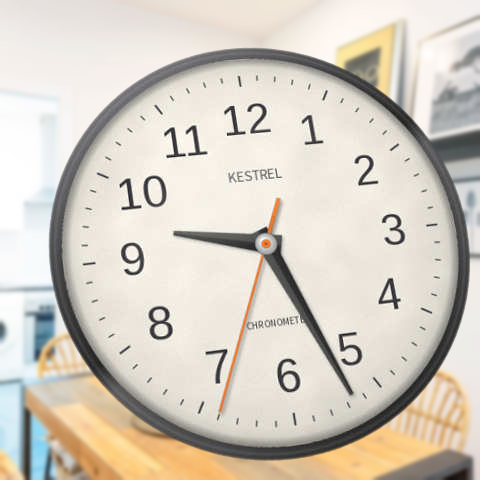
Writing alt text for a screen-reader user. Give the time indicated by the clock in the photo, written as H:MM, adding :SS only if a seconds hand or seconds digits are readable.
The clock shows 9:26:34
